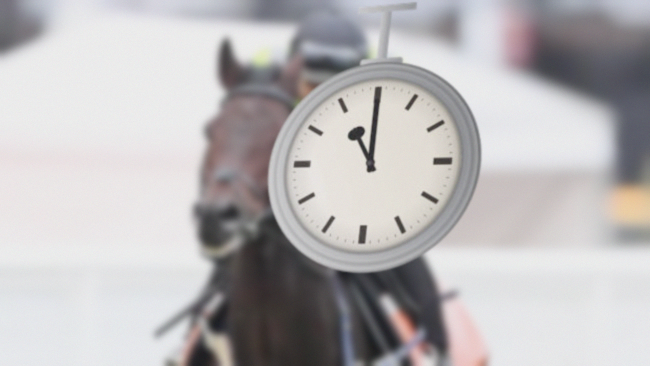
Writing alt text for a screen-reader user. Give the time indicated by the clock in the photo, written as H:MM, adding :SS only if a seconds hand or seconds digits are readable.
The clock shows 11:00
